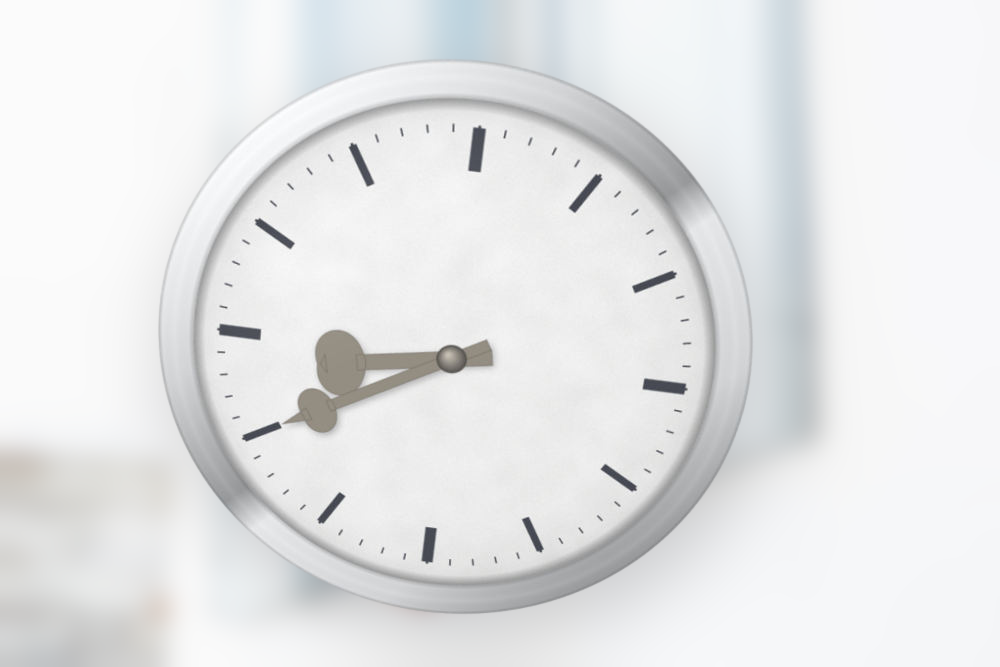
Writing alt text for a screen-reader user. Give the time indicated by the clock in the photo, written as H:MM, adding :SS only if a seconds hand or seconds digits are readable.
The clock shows 8:40
